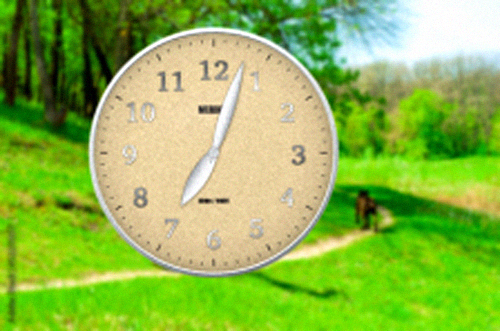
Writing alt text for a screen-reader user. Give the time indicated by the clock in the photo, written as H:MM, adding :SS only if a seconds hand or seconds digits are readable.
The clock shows 7:03
